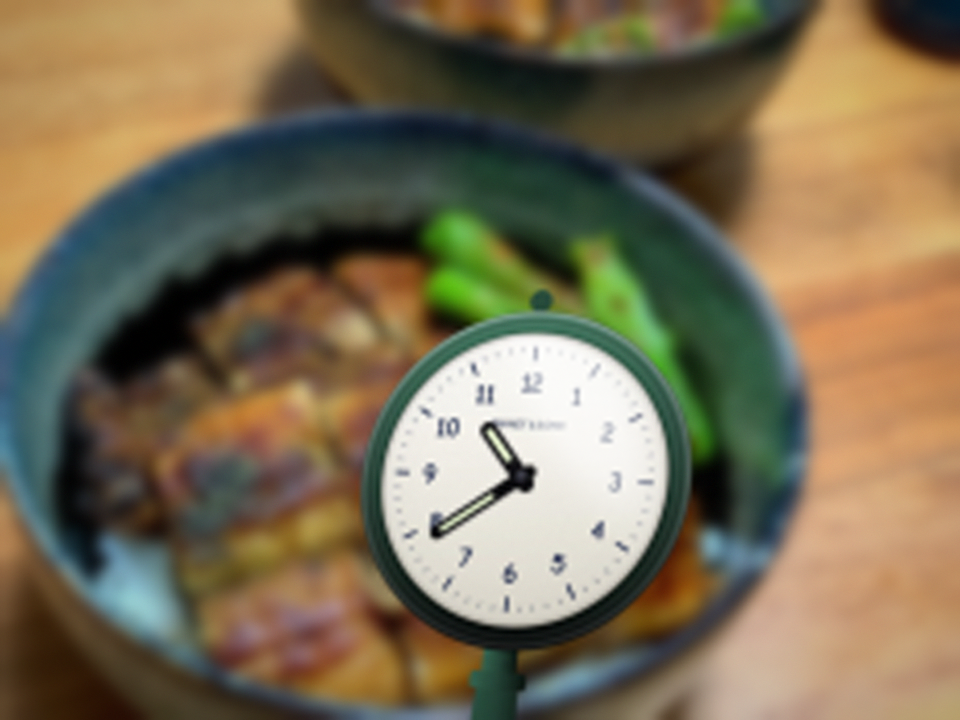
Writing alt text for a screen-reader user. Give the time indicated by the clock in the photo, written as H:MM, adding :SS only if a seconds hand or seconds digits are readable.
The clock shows 10:39
